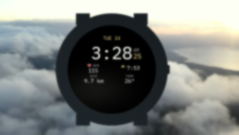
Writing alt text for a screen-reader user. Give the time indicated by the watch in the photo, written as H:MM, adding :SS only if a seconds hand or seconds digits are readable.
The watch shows 3:28
